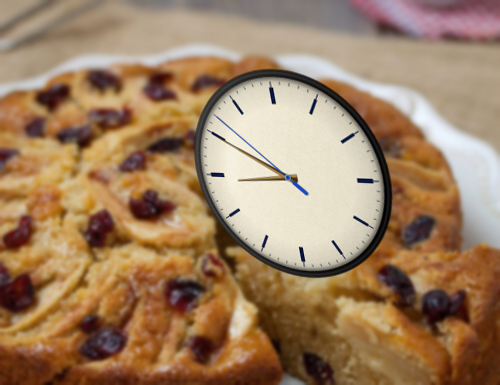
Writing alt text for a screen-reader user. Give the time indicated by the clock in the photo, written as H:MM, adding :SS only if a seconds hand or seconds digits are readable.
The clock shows 8:49:52
